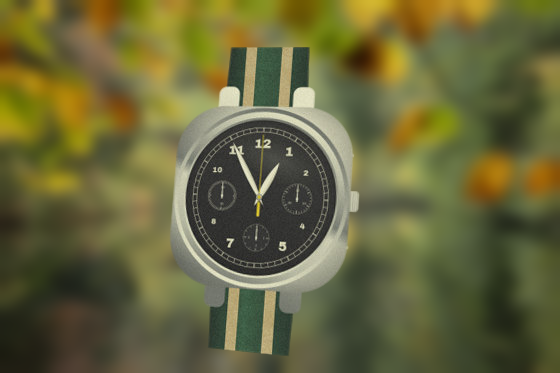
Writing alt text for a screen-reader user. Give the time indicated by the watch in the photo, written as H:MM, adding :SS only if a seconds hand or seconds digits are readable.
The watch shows 12:55
